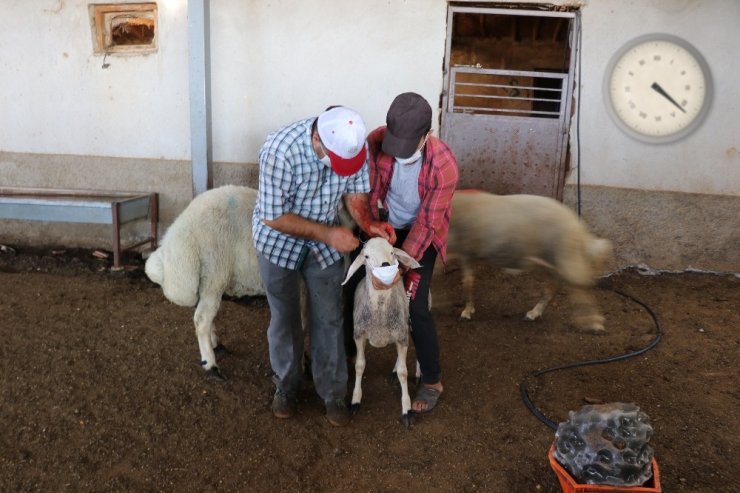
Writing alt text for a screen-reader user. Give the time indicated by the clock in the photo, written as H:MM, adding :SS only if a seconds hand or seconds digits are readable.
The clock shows 4:22
